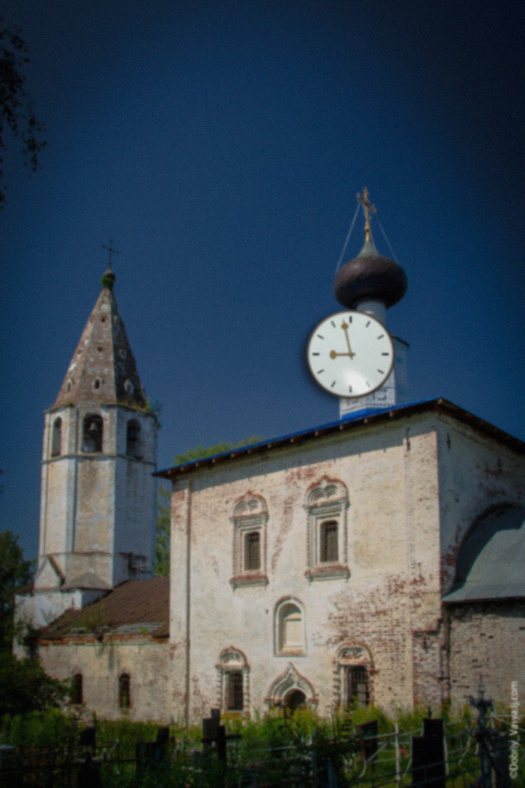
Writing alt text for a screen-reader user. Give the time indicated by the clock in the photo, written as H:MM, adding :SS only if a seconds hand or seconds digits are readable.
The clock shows 8:58
